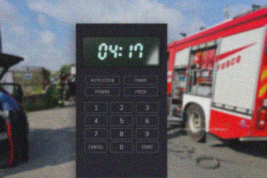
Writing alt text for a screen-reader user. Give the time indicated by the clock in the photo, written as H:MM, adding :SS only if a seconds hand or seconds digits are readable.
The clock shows 4:17
